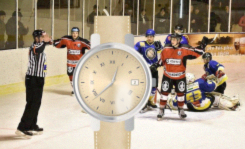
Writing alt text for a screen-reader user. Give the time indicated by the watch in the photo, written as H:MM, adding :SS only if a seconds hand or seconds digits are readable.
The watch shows 12:38
